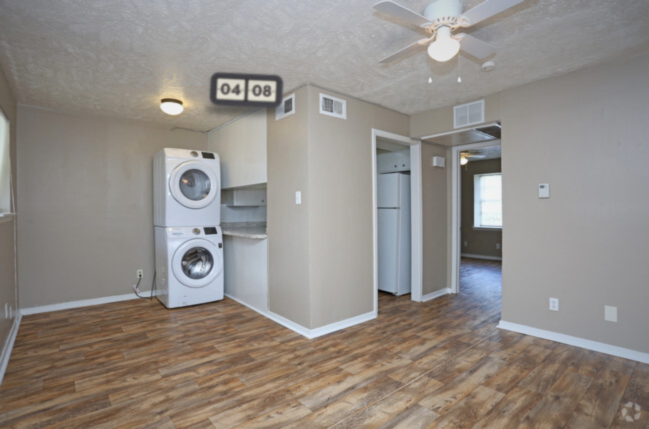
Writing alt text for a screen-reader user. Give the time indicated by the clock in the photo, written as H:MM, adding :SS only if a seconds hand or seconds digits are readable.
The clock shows 4:08
